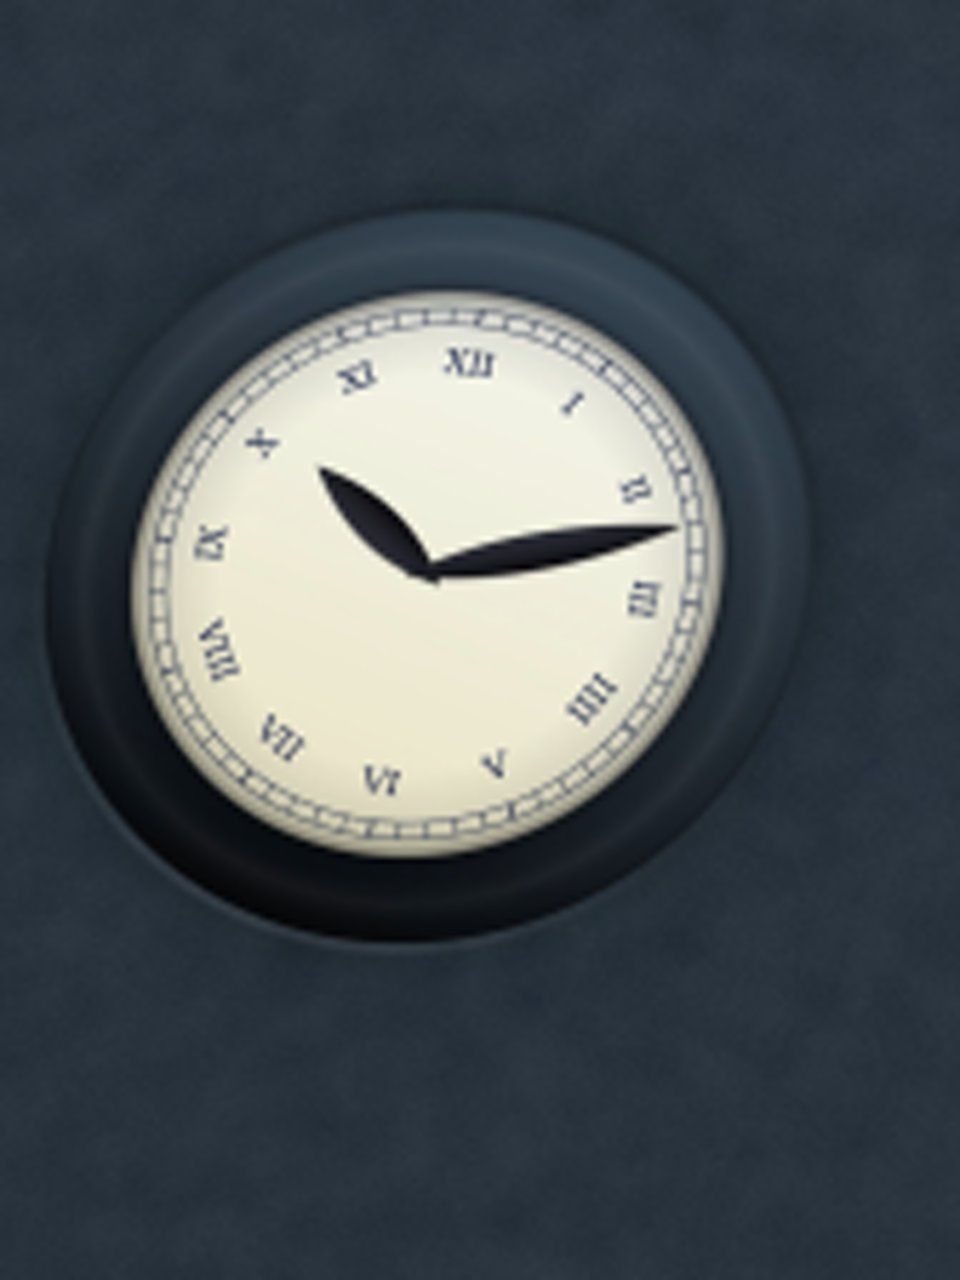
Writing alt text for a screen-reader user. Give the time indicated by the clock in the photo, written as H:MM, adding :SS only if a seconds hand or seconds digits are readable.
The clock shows 10:12
